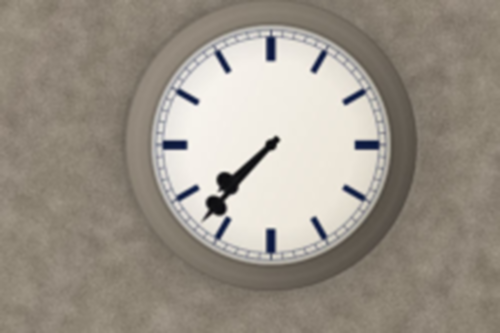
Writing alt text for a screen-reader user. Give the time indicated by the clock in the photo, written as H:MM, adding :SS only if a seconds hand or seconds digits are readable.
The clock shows 7:37
